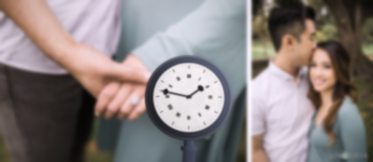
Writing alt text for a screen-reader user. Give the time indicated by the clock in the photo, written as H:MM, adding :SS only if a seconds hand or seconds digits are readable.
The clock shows 1:47
